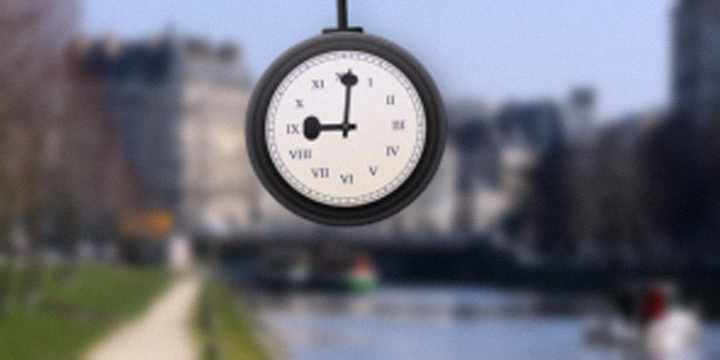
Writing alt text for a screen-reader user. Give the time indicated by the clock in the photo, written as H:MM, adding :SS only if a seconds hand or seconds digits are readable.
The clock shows 9:01
